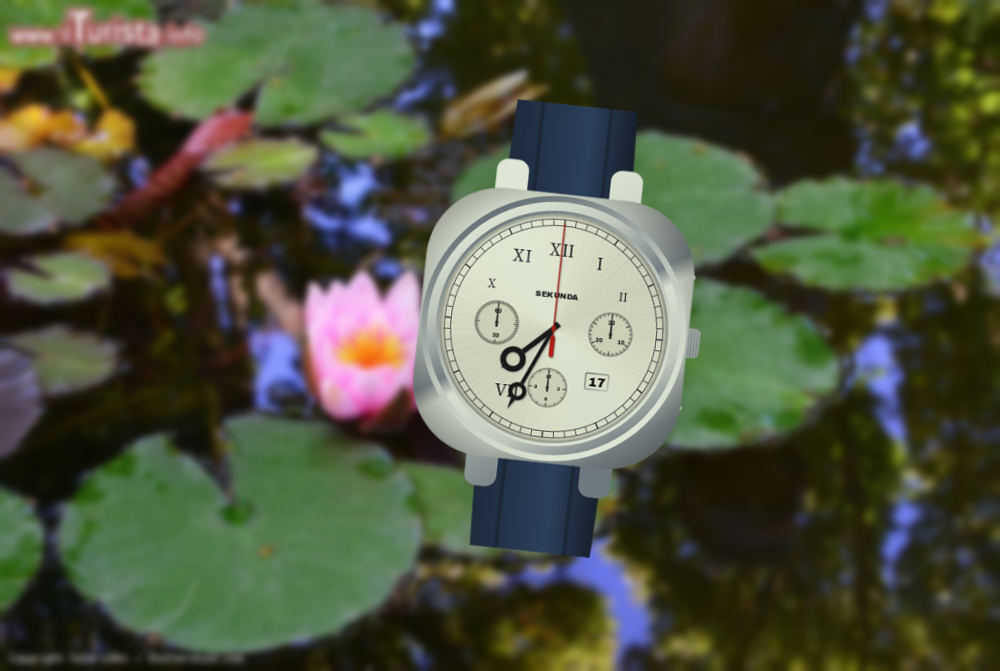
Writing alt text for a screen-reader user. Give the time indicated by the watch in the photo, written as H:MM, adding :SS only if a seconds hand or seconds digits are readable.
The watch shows 7:34
